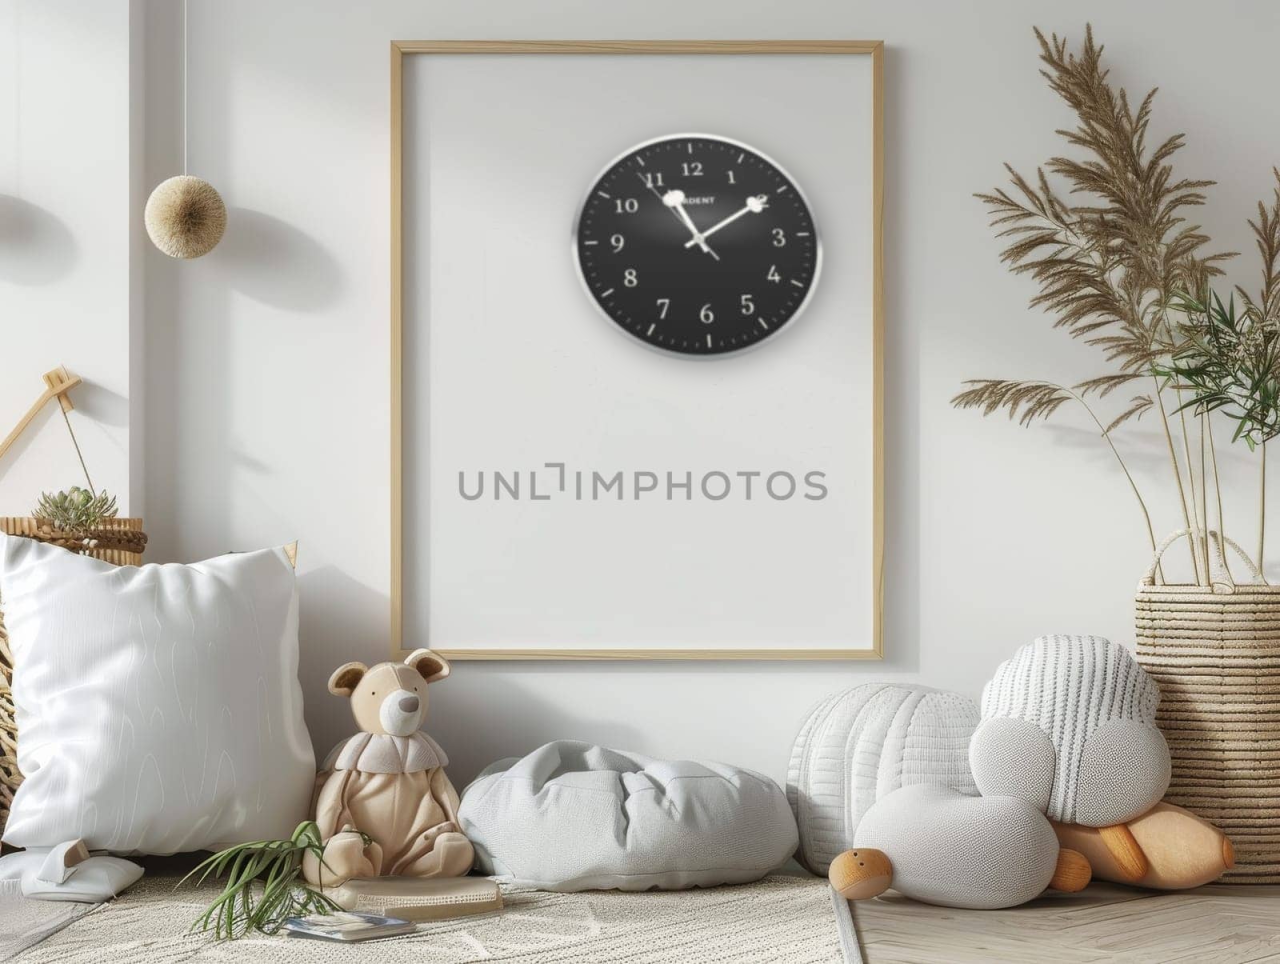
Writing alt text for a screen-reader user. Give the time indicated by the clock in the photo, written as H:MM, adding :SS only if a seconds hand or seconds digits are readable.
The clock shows 11:09:54
